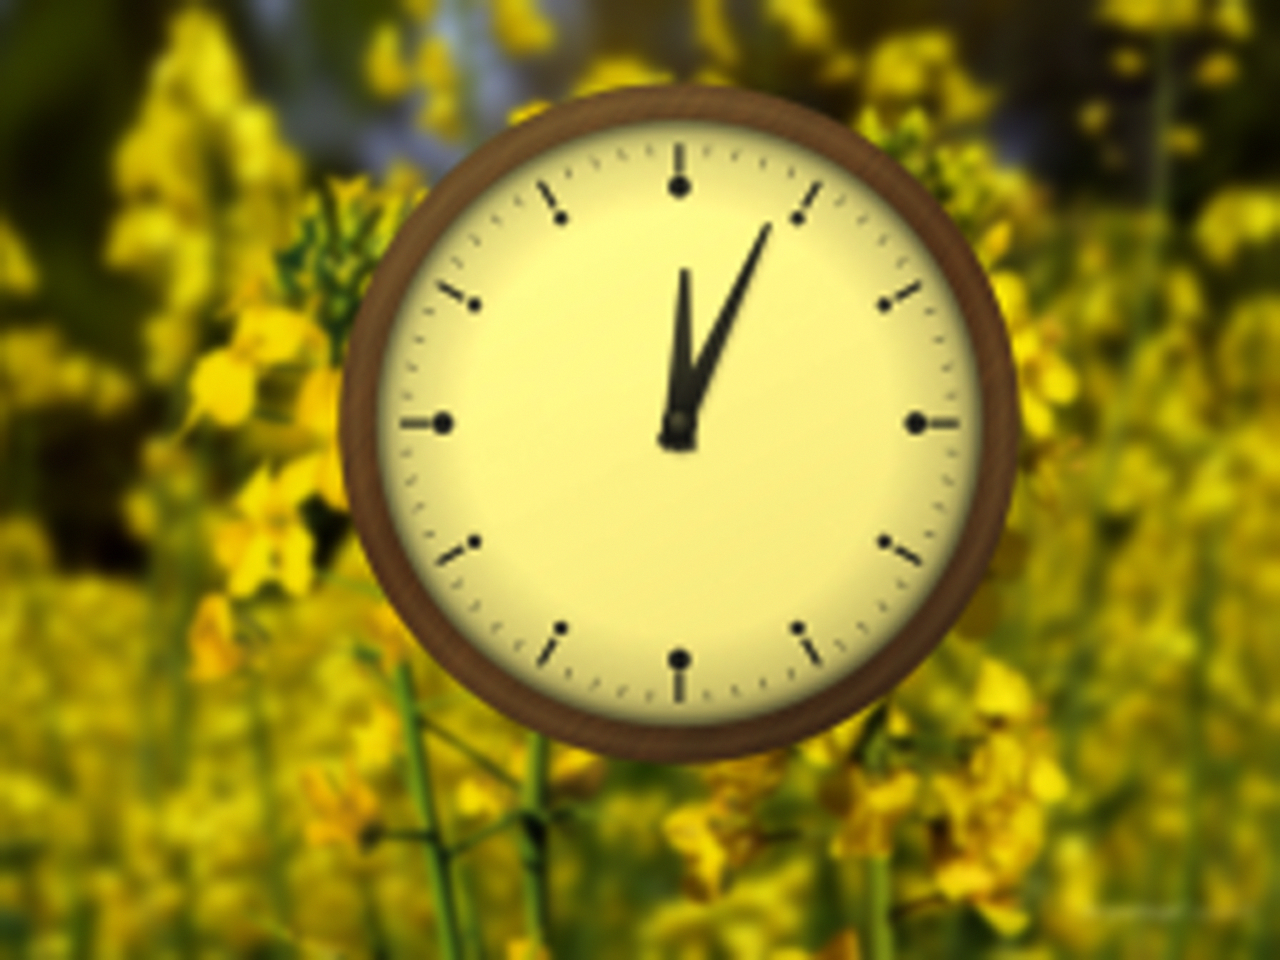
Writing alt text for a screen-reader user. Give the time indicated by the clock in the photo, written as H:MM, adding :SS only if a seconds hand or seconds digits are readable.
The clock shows 12:04
